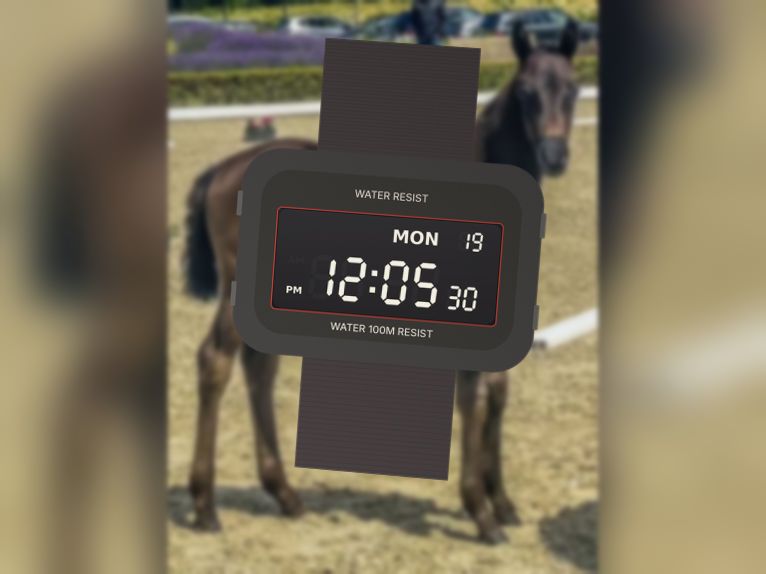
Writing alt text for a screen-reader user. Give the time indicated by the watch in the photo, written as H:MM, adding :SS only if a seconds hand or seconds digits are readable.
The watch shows 12:05:30
